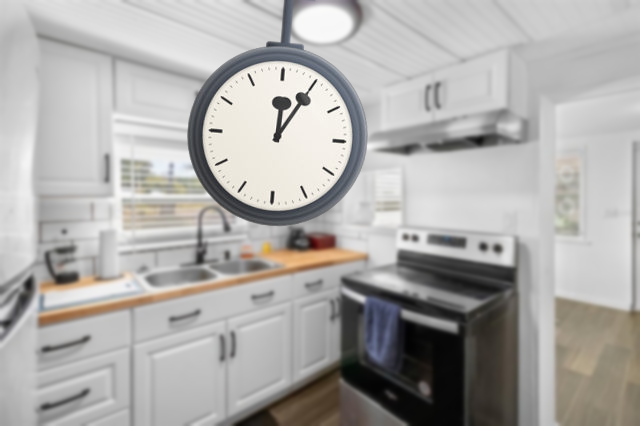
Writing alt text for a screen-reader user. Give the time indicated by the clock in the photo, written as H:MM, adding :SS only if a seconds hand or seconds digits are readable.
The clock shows 12:05
